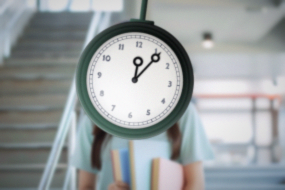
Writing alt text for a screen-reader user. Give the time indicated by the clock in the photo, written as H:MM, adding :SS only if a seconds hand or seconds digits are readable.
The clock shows 12:06
